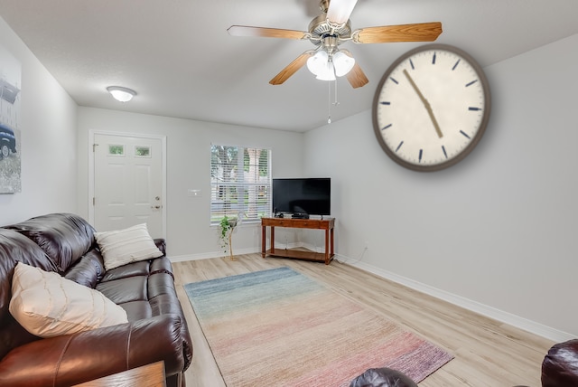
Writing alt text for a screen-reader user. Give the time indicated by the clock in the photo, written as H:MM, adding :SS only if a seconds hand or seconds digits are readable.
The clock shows 4:53
